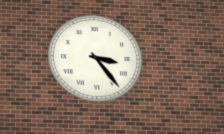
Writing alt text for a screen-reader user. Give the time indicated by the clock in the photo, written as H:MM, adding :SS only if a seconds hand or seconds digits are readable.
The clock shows 3:24
